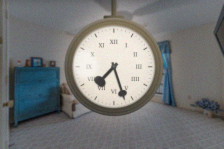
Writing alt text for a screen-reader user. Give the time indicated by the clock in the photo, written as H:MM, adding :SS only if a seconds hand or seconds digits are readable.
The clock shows 7:27
